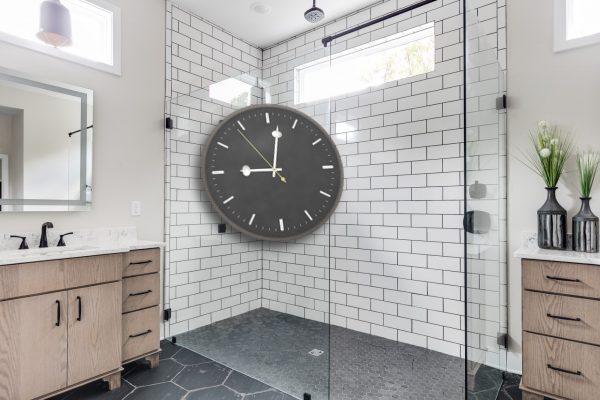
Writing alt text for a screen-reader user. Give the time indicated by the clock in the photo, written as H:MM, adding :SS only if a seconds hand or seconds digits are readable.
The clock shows 9:01:54
